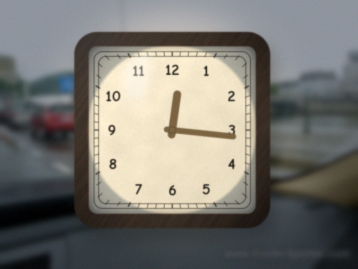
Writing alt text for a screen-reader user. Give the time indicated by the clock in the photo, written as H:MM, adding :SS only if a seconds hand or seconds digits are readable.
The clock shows 12:16
